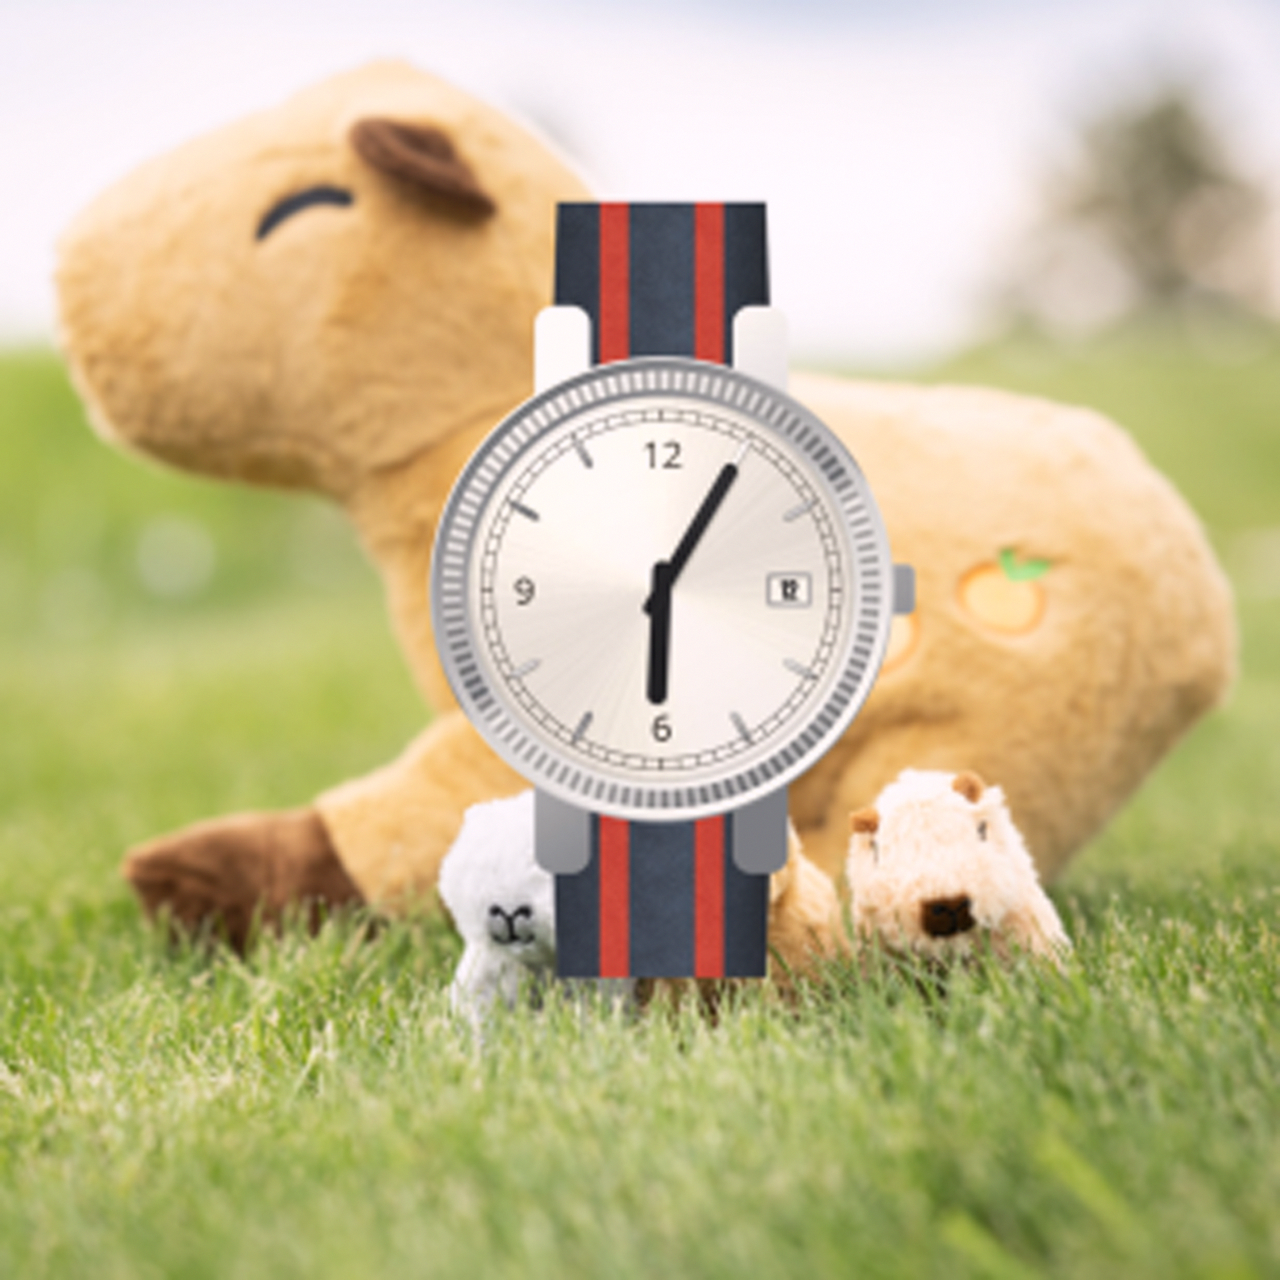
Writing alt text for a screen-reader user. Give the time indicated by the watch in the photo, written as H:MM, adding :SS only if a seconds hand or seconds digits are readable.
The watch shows 6:05
